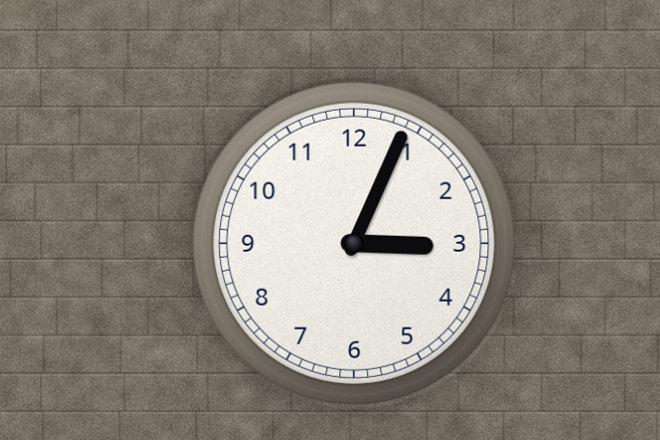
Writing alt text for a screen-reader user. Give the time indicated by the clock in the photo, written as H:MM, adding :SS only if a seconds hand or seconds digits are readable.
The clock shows 3:04
